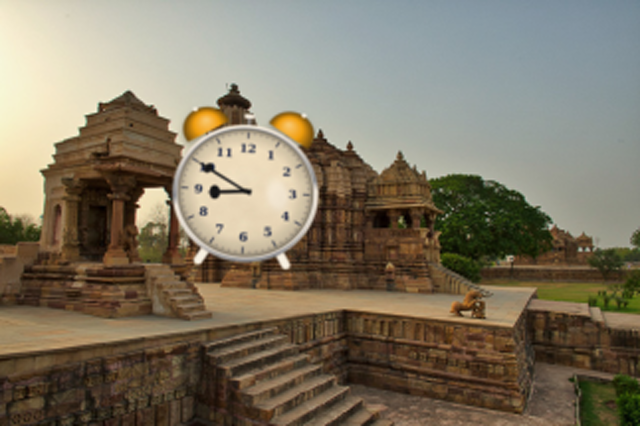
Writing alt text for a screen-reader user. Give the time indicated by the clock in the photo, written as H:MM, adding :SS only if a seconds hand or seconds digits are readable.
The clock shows 8:50
